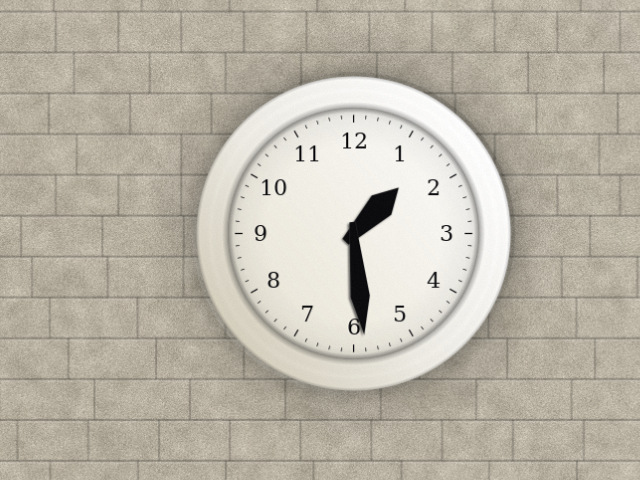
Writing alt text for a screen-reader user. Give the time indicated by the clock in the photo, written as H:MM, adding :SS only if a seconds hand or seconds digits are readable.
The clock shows 1:29
